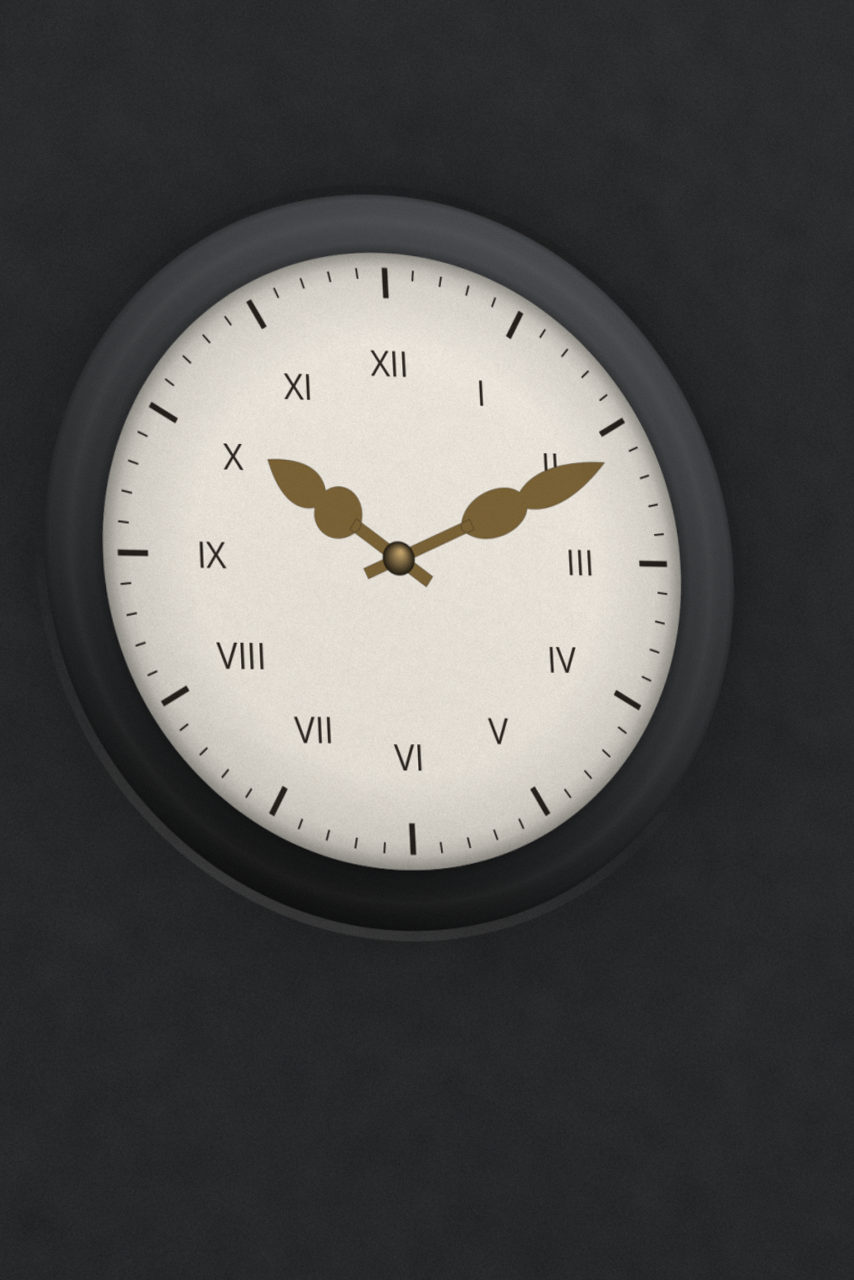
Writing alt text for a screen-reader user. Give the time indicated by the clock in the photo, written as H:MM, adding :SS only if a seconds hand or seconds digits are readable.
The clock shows 10:11
